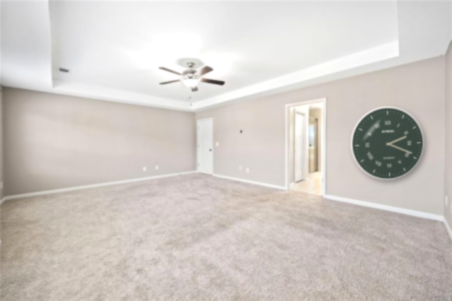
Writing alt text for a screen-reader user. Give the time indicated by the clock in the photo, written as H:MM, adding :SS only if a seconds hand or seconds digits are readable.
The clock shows 2:19
